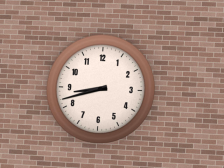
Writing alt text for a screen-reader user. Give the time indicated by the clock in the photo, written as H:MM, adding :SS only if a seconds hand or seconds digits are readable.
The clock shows 8:42
